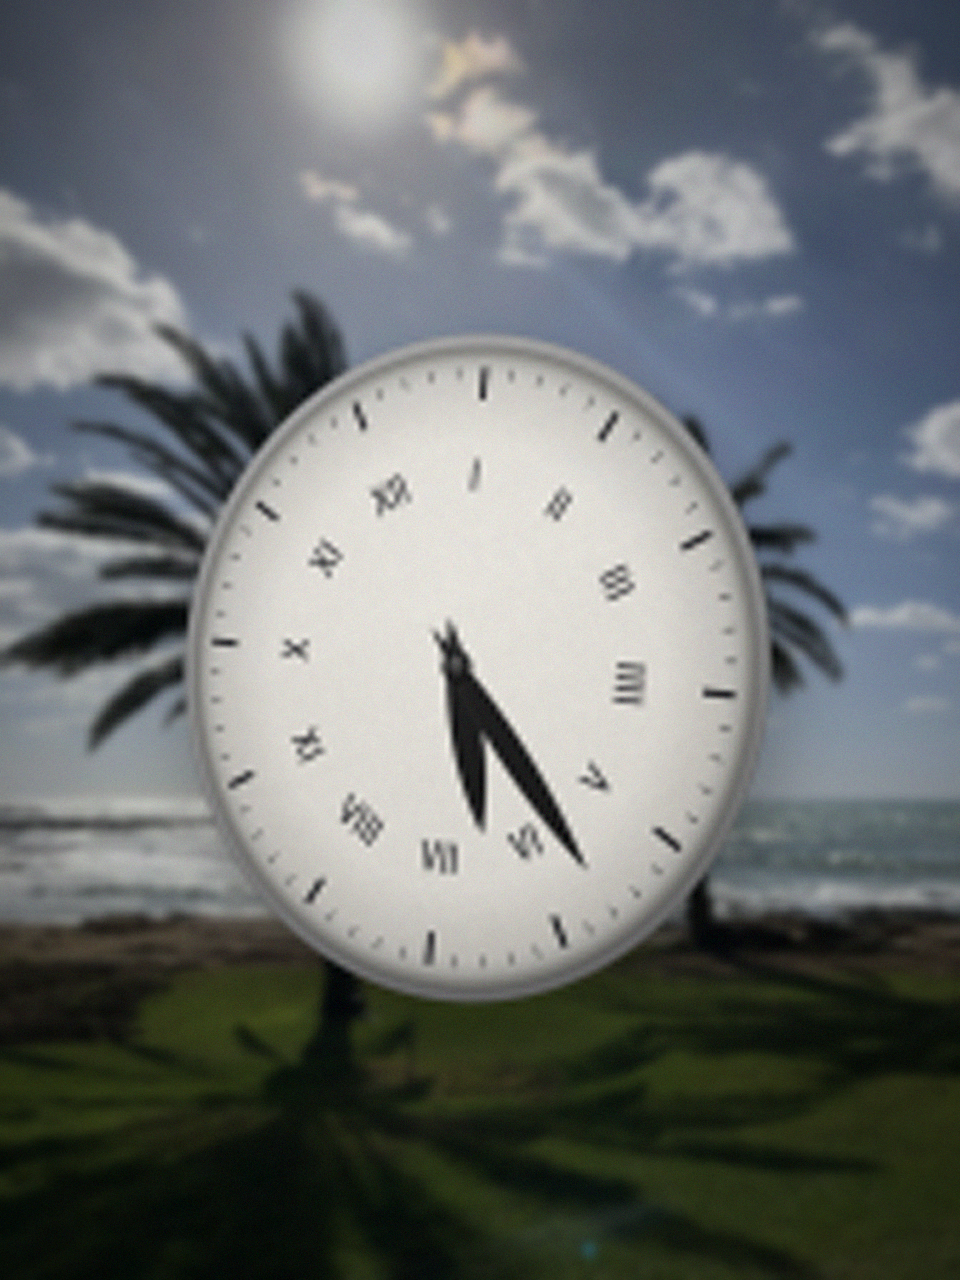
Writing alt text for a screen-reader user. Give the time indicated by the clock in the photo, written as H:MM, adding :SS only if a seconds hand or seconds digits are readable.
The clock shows 6:28
